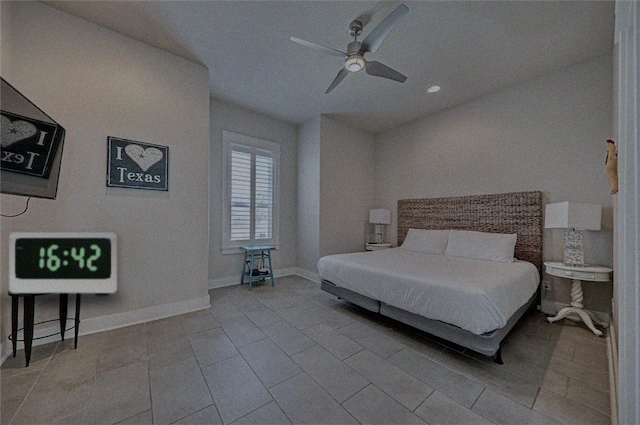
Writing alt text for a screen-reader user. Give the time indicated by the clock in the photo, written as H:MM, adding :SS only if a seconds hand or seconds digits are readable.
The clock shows 16:42
